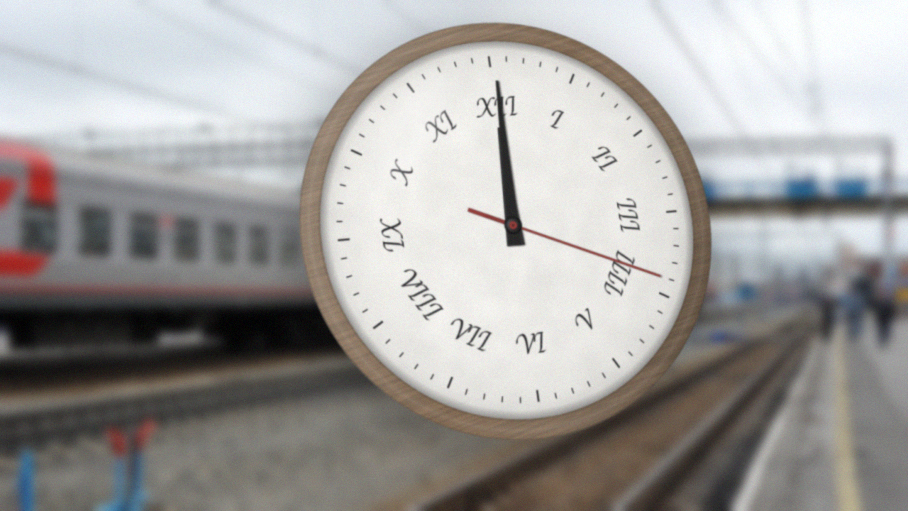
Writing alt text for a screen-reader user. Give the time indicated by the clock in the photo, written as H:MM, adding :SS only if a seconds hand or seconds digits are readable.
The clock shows 12:00:19
